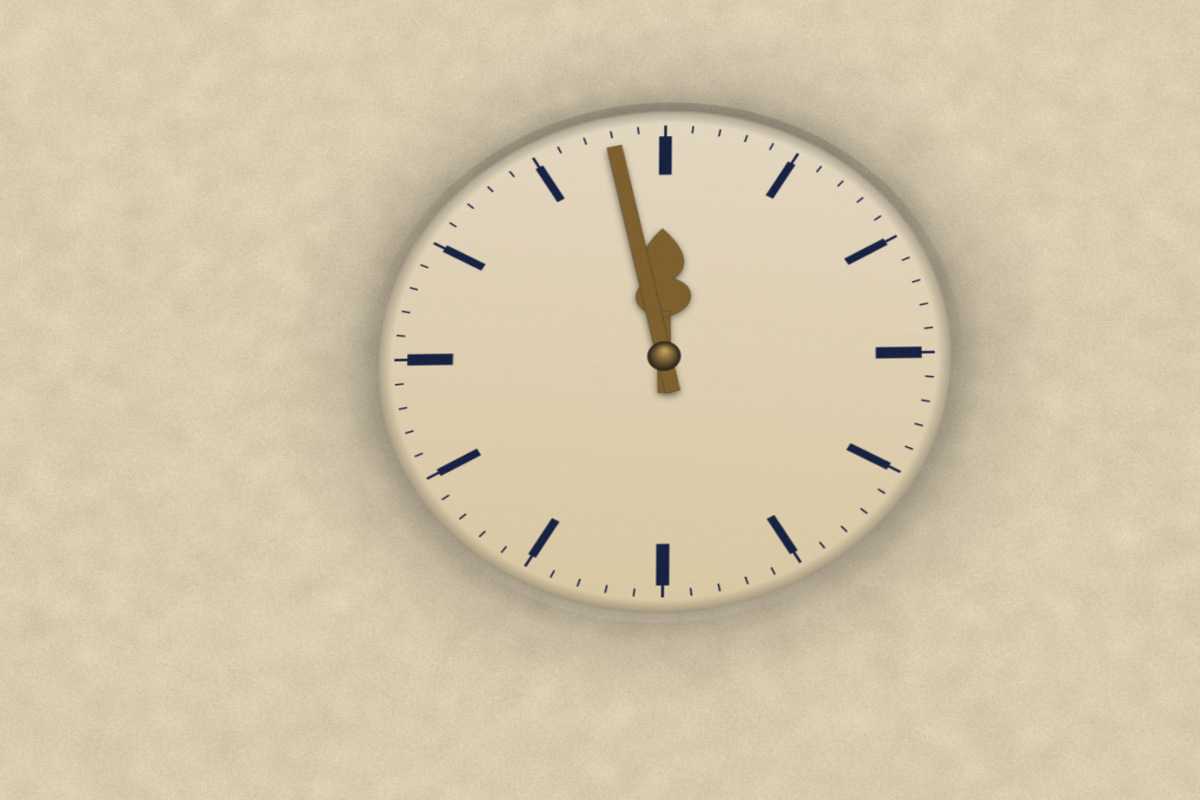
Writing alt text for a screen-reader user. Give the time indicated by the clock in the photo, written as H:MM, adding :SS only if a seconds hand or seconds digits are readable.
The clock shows 11:58
